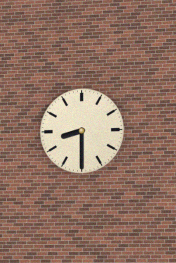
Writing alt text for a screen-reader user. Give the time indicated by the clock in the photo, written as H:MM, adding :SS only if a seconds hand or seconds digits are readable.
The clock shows 8:30
